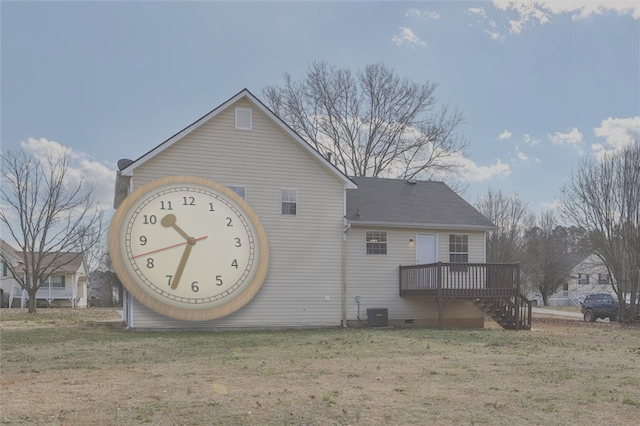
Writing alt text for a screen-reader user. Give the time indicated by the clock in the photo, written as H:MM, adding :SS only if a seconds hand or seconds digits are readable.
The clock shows 10:33:42
